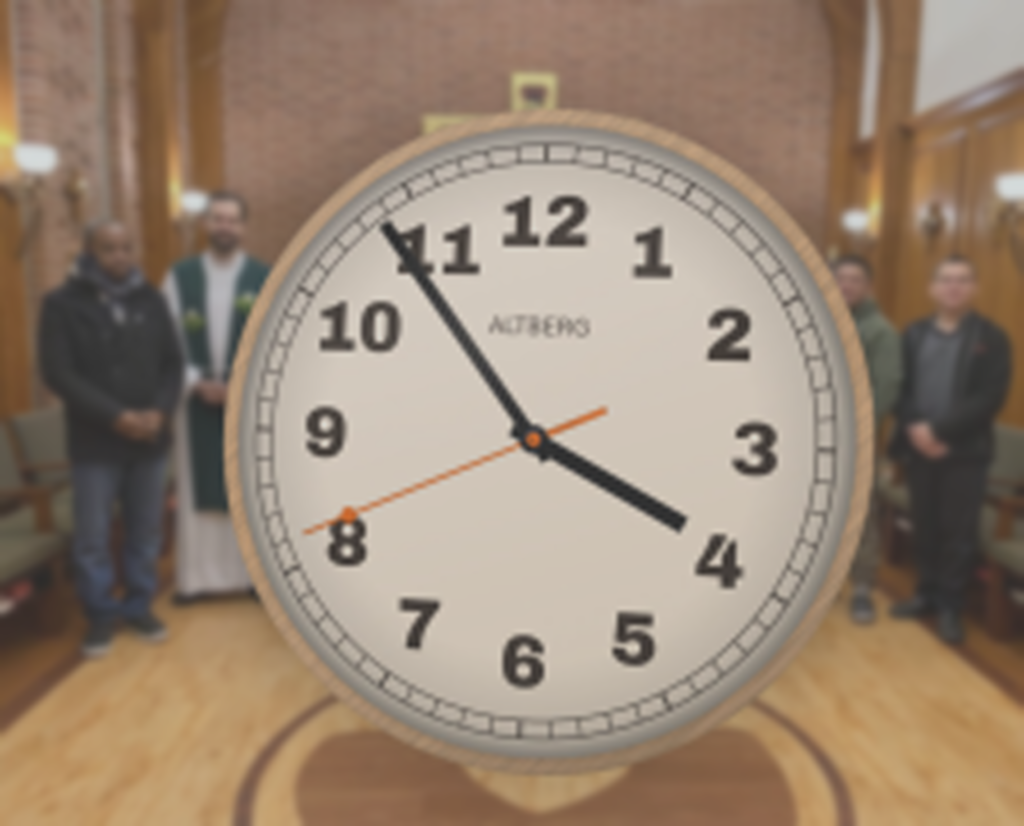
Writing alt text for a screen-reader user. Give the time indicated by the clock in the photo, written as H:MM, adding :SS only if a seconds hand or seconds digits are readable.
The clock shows 3:53:41
